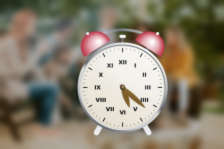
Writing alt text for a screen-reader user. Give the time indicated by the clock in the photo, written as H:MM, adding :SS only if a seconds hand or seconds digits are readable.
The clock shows 5:22
